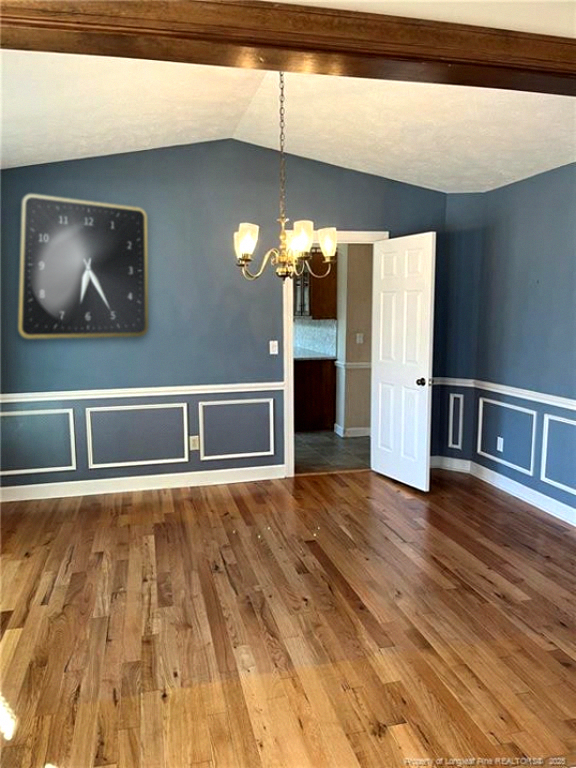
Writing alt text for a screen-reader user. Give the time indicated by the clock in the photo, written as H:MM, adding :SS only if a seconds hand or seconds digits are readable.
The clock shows 6:25
